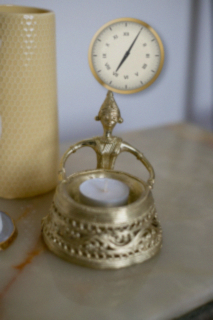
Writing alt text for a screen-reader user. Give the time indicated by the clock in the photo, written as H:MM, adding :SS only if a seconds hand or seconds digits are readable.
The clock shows 7:05
